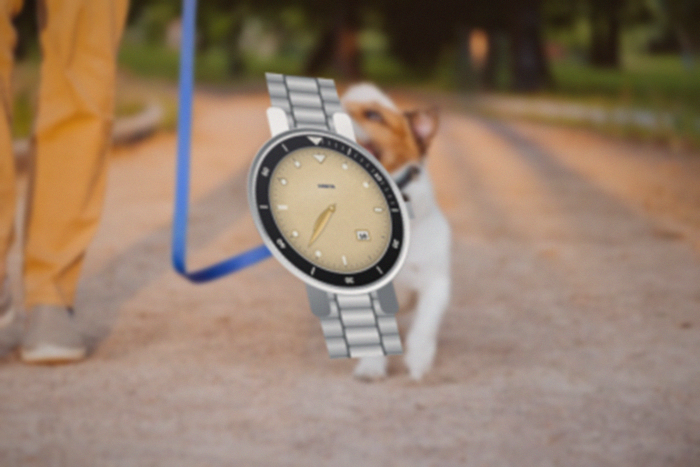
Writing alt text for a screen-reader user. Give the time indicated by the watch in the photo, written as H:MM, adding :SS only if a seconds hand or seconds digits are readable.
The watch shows 7:37
